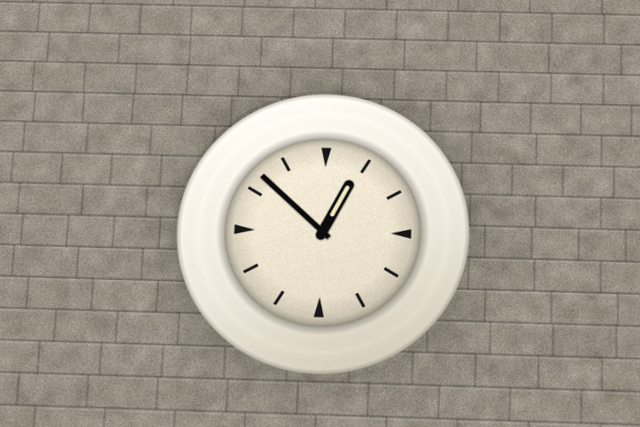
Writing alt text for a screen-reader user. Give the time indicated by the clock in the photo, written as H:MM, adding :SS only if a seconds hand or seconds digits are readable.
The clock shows 12:52
